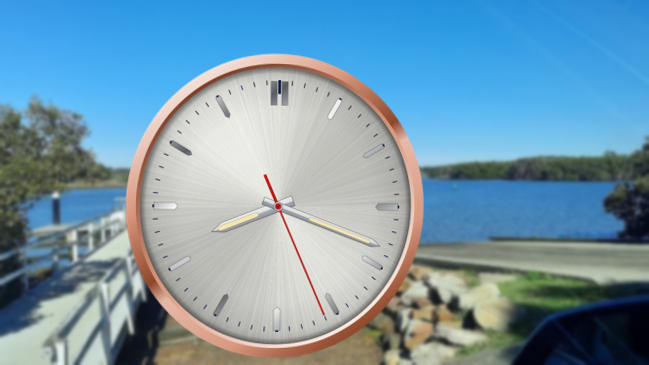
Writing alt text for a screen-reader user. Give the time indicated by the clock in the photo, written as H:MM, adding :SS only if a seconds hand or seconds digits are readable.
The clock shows 8:18:26
